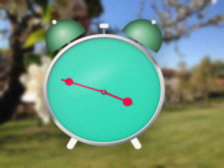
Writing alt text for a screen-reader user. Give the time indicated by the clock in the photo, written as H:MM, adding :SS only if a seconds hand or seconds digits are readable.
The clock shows 3:48
